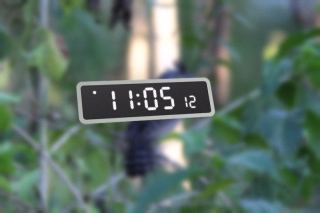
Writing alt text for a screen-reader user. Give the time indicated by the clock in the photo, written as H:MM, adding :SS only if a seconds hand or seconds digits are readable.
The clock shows 11:05:12
